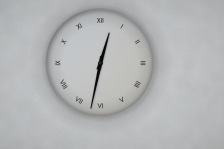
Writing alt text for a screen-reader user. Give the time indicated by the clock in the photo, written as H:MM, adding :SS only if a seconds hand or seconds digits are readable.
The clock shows 12:32
